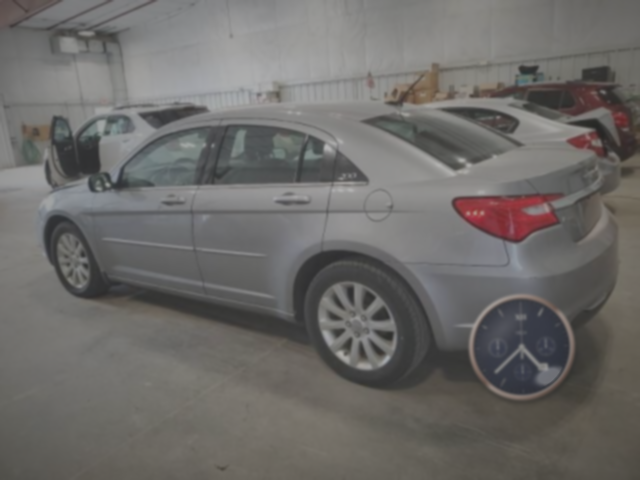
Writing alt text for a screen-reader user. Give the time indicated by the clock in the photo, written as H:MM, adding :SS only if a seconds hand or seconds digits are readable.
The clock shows 4:38
